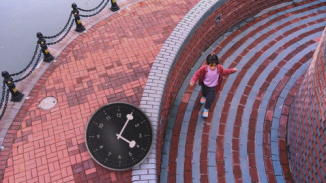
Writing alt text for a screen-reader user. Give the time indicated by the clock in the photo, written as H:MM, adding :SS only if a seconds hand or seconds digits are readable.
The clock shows 4:05
